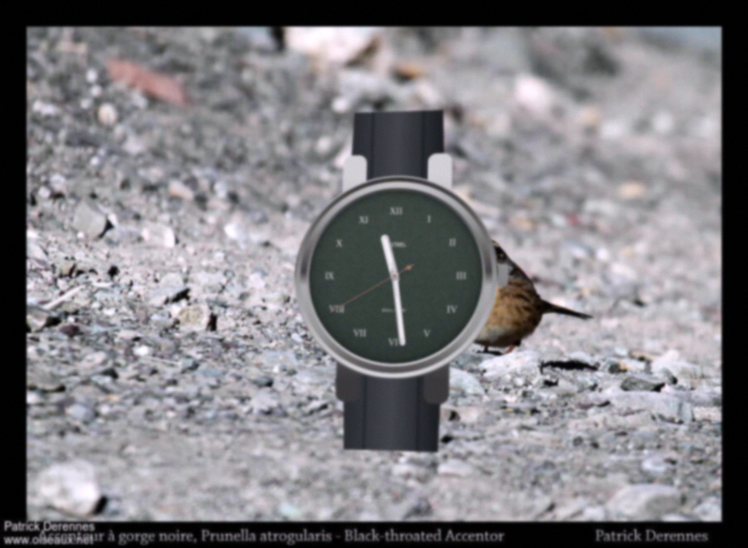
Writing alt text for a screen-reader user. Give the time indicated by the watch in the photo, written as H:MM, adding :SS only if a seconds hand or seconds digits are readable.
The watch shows 11:28:40
